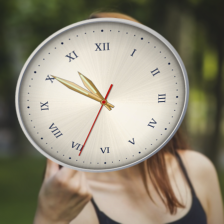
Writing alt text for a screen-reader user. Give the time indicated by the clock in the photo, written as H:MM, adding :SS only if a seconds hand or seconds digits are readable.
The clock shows 10:50:34
